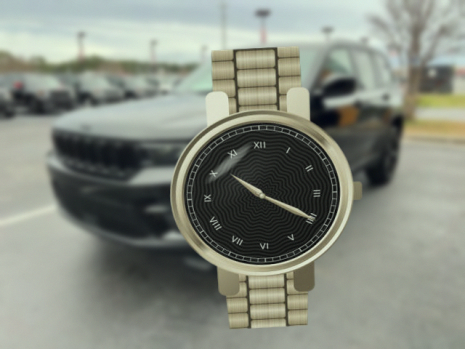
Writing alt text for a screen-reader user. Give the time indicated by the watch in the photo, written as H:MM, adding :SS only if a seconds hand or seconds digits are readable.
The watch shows 10:20
